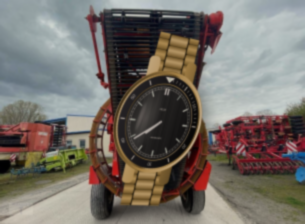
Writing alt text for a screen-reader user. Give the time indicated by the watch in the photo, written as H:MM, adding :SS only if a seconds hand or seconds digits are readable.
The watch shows 7:39
